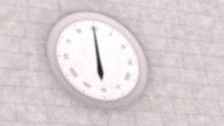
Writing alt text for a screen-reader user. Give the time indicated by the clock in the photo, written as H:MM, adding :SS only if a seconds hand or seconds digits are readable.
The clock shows 6:00
